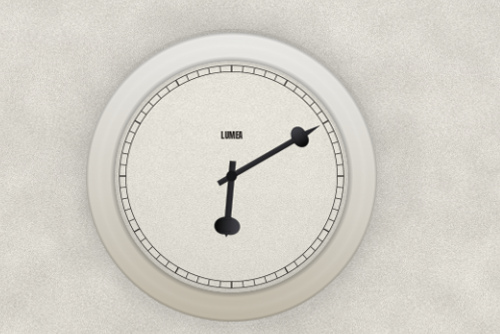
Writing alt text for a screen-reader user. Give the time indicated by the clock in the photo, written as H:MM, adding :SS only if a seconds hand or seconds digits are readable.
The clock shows 6:10
